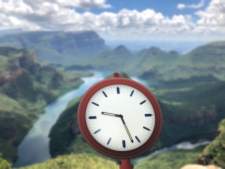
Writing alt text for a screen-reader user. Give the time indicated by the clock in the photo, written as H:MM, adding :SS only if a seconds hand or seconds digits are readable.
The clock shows 9:27
